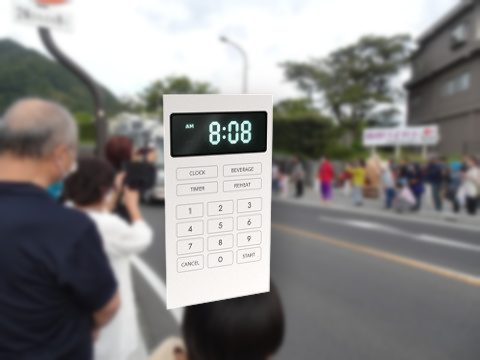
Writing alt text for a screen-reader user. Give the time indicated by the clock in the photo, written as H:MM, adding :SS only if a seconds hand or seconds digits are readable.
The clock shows 8:08
